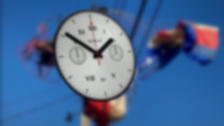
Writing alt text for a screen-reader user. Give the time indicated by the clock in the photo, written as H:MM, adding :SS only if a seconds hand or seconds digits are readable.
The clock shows 1:51
